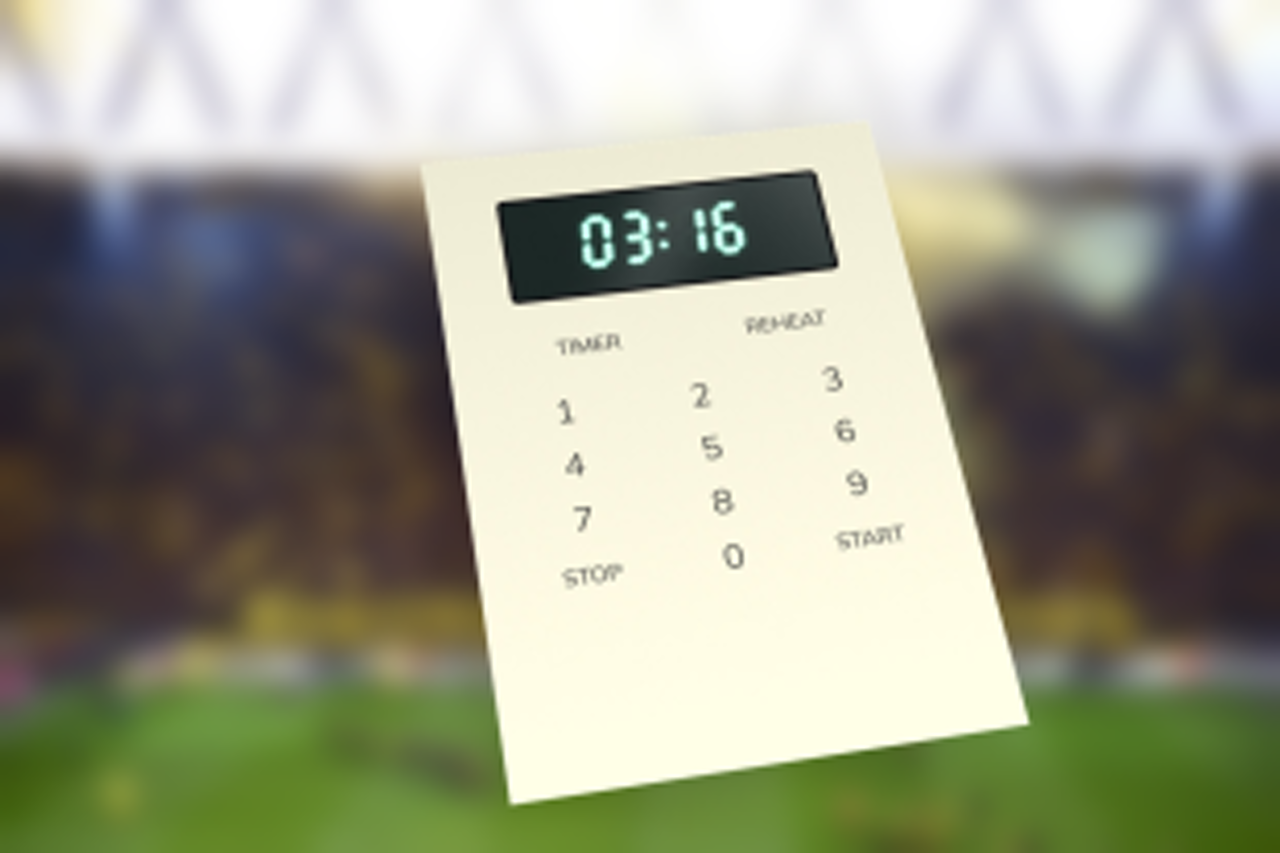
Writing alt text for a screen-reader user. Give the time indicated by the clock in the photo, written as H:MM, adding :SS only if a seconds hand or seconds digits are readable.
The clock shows 3:16
